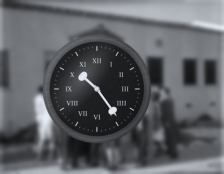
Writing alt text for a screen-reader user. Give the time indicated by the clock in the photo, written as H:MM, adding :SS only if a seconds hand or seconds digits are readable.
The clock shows 10:24
